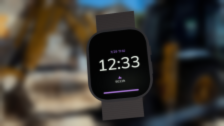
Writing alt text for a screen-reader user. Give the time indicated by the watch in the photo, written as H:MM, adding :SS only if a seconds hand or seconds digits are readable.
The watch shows 12:33
